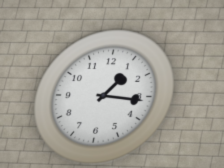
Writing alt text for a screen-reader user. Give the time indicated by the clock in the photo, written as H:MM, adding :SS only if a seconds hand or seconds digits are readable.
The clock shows 1:16
